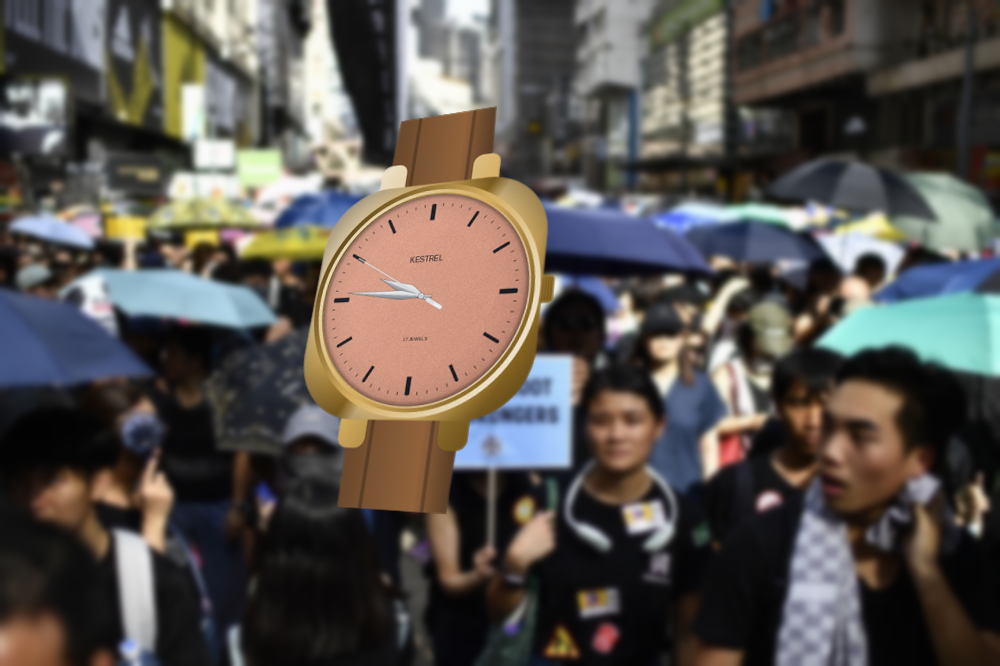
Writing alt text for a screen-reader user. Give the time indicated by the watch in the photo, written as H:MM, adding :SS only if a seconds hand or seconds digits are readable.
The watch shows 9:45:50
